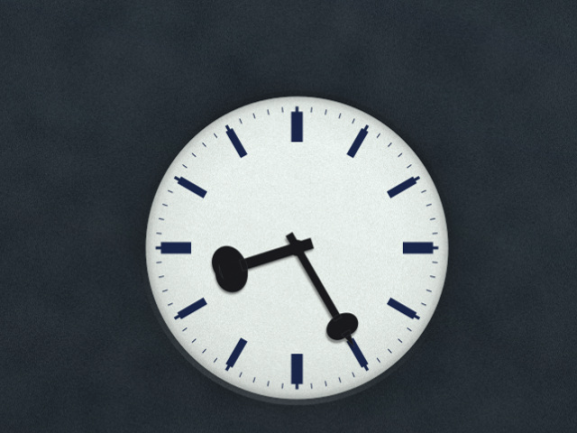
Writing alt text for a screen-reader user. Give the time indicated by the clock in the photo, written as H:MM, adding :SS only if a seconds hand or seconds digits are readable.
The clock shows 8:25
